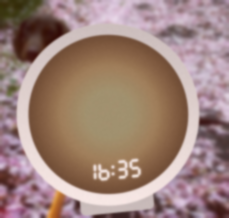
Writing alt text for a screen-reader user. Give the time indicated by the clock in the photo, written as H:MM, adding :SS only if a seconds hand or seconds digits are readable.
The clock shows 16:35
